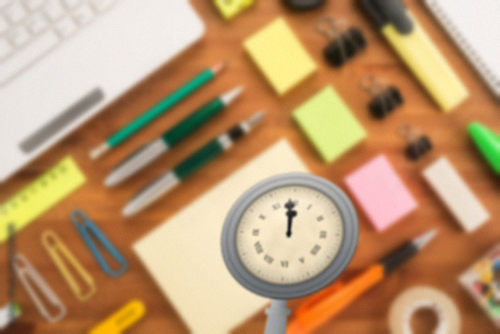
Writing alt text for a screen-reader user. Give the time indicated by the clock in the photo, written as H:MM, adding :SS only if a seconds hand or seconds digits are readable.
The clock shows 11:59
